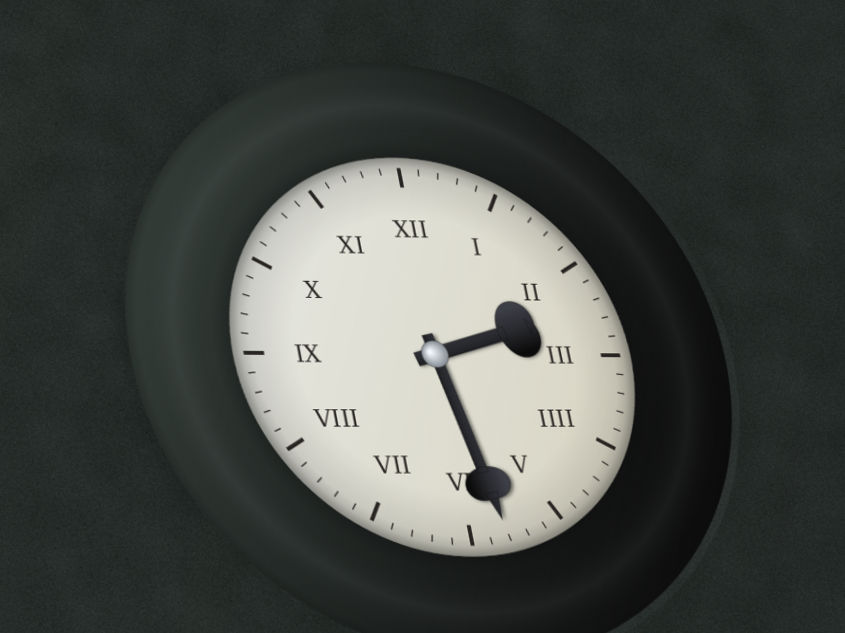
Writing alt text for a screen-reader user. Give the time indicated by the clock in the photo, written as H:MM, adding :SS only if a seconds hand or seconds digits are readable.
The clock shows 2:28
